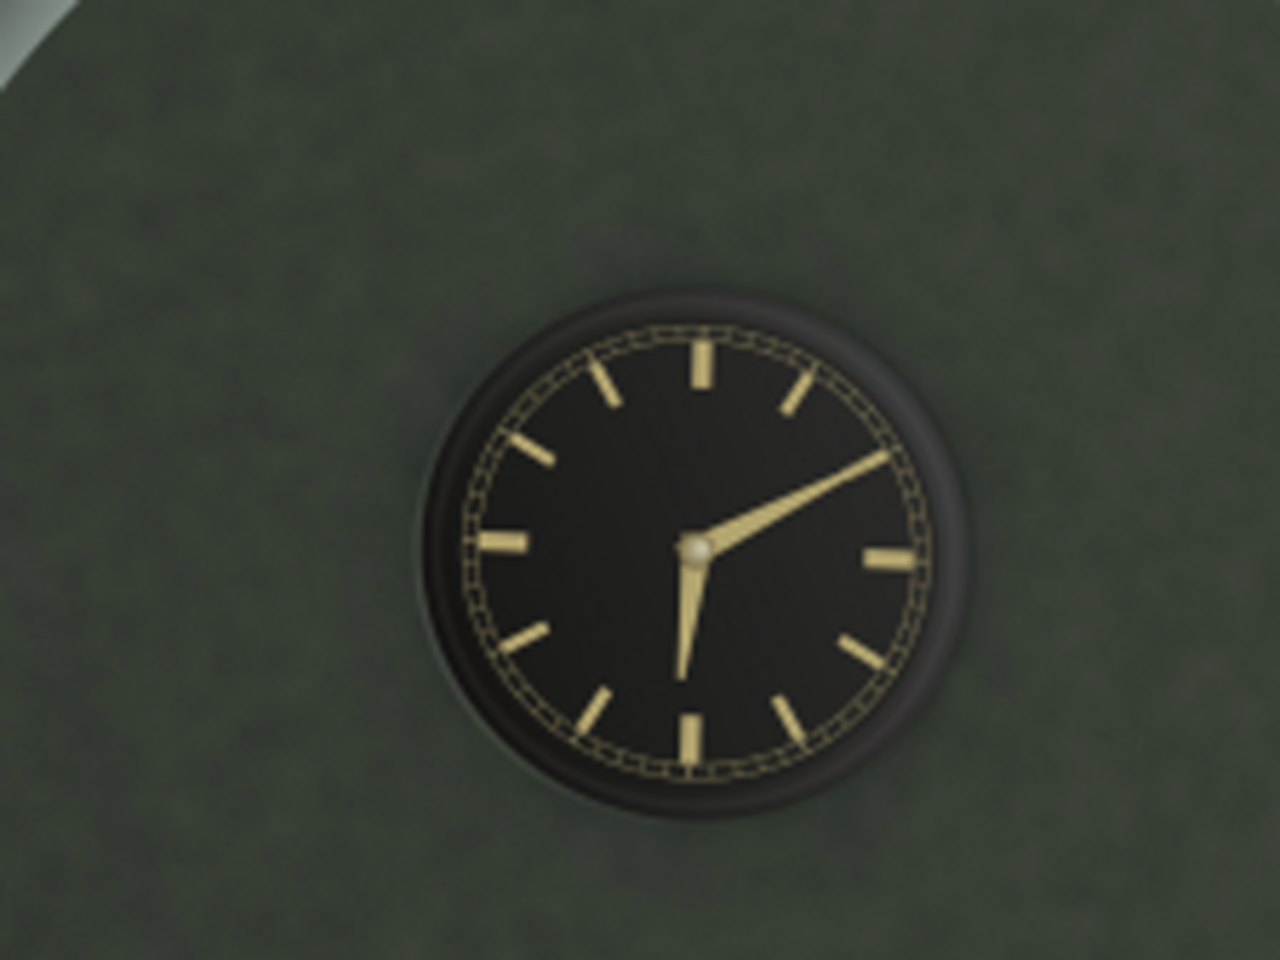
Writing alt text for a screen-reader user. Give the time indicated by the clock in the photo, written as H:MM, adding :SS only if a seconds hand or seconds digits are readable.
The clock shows 6:10
